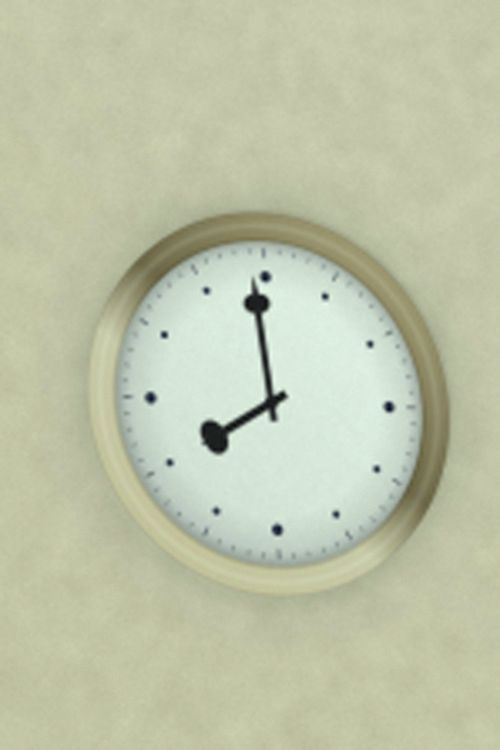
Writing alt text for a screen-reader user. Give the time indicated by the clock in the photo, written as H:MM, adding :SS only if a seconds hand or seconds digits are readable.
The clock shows 7:59
